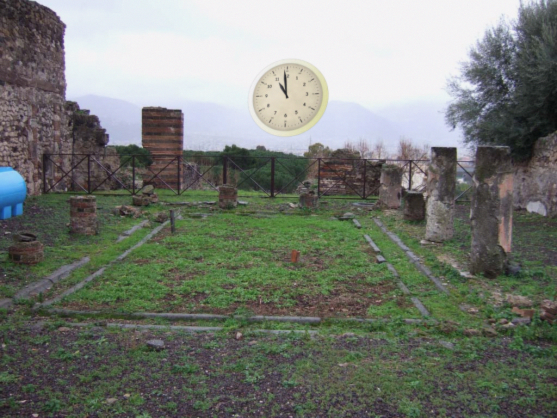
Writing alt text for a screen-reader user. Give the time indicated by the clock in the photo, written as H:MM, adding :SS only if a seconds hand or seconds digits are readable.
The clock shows 10:59
